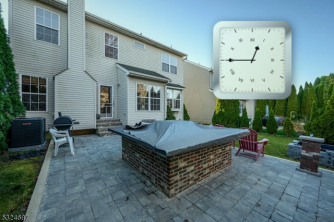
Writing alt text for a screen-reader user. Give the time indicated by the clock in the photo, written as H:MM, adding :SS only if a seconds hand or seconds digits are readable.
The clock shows 12:45
